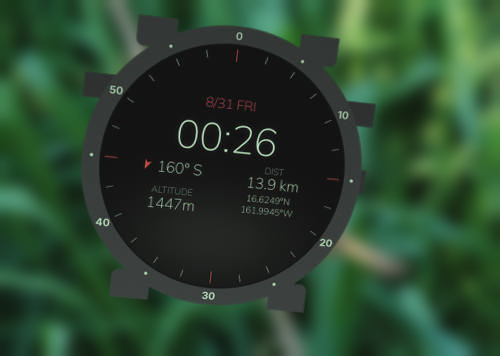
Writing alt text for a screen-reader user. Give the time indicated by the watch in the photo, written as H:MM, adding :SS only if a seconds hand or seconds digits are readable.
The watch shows 0:26
